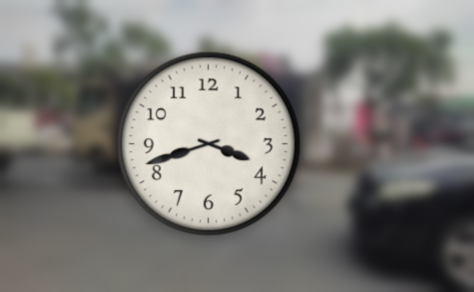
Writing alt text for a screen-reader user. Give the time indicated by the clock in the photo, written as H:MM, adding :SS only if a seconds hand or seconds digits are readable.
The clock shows 3:42
